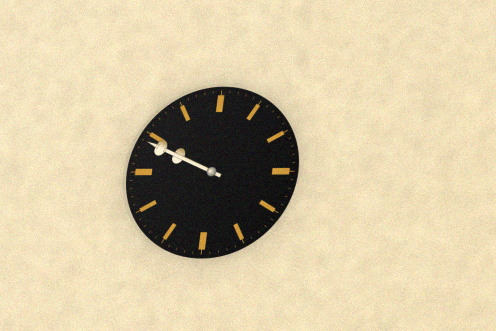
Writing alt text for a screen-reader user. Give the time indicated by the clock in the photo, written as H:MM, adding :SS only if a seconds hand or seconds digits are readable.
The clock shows 9:49
